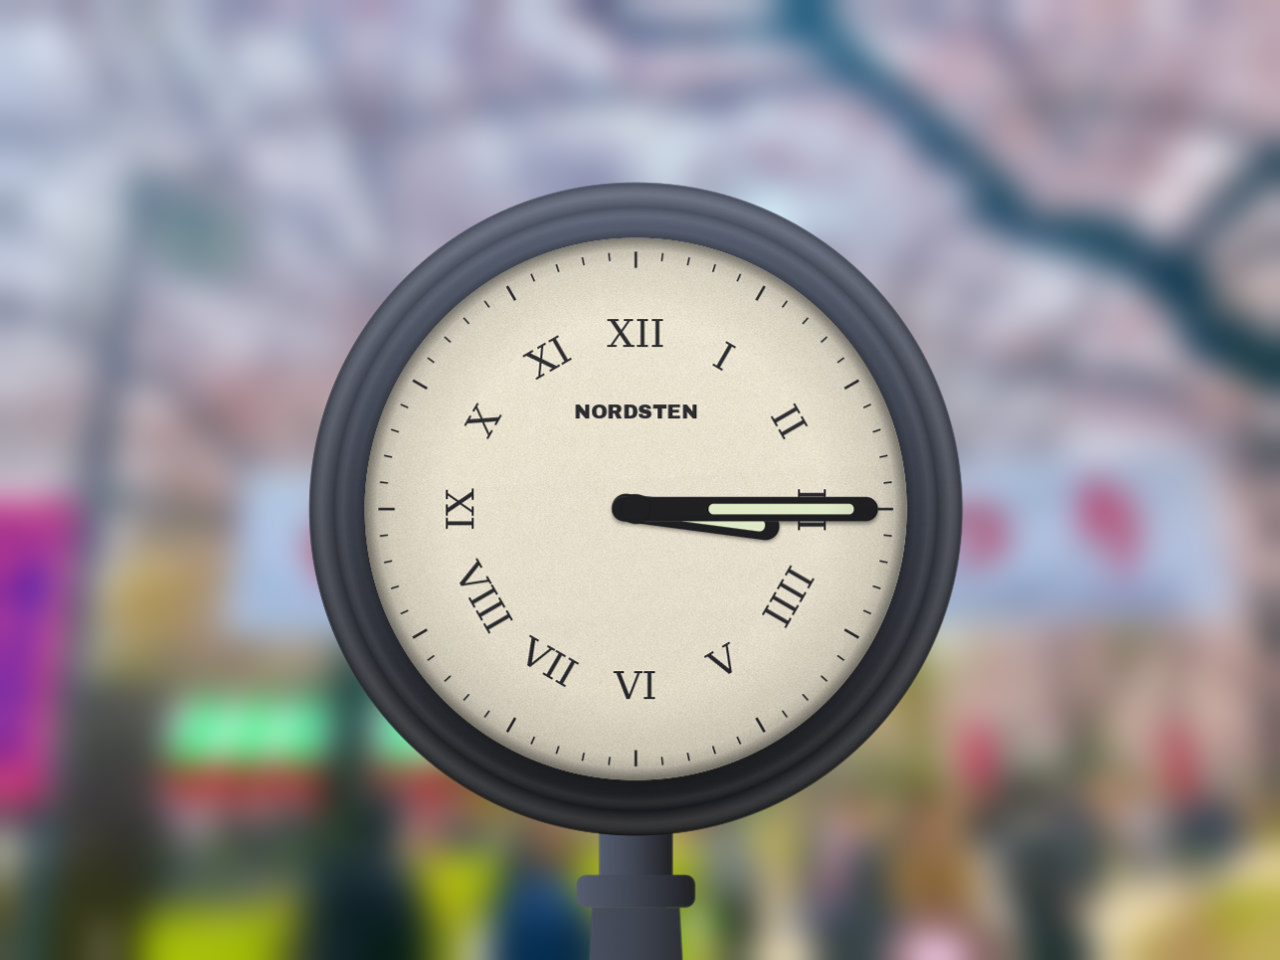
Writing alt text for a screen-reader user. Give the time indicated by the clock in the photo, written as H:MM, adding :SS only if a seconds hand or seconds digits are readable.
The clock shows 3:15
